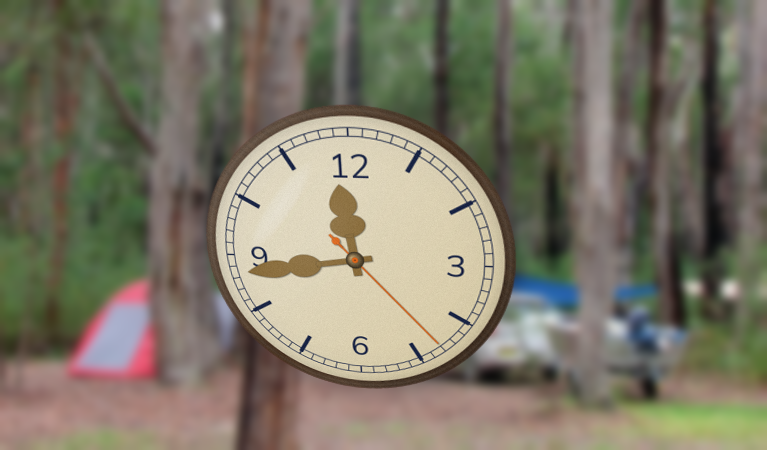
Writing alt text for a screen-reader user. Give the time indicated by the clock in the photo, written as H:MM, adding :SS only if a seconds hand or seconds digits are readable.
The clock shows 11:43:23
